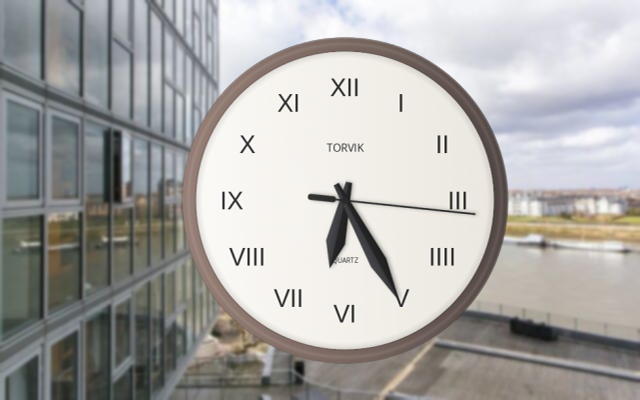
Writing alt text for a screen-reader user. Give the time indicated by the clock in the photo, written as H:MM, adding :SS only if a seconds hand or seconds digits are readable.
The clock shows 6:25:16
